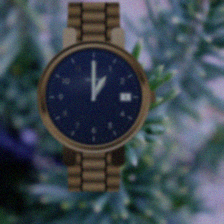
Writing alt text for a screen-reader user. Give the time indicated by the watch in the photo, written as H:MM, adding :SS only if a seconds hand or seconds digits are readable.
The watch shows 1:00
